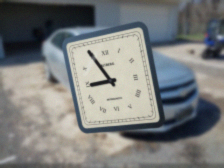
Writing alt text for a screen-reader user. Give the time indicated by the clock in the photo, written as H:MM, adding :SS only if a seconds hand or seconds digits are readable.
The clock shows 8:55
